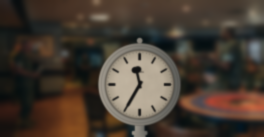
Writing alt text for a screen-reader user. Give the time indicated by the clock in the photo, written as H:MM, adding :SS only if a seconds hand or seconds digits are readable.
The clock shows 11:35
